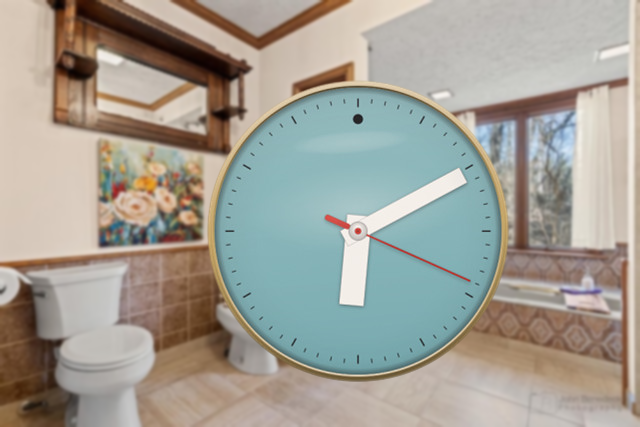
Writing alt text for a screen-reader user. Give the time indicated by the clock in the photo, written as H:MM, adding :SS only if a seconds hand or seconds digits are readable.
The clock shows 6:10:19
